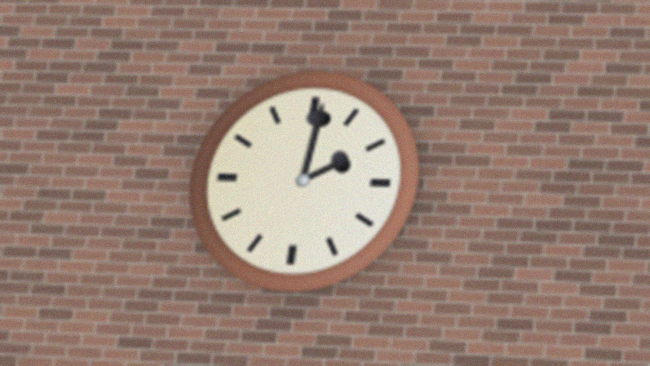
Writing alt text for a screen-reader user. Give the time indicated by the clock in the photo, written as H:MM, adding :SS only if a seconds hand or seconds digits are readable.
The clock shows 2:01
